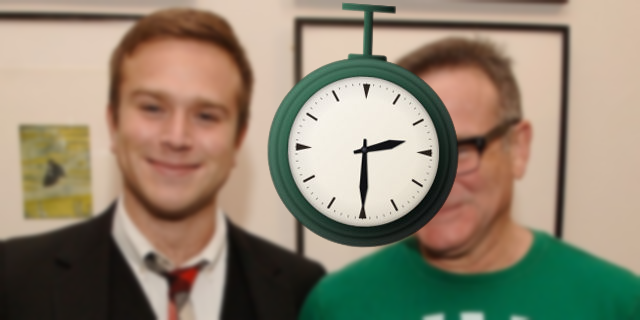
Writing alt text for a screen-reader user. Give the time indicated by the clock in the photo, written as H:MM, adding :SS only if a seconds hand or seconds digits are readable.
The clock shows 2:30
